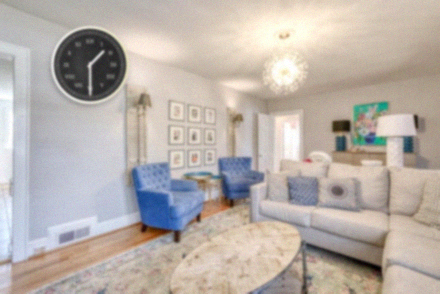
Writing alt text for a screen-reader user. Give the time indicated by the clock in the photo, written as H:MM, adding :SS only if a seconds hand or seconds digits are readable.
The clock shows 1:30
